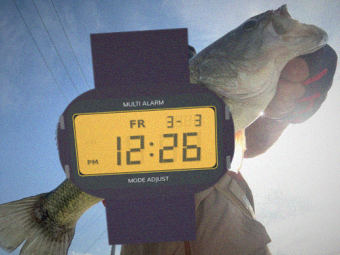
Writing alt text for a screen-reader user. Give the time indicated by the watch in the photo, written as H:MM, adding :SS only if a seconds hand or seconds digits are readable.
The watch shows 12:26
